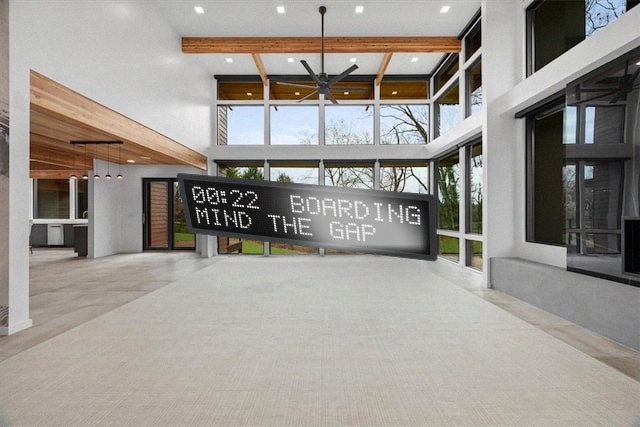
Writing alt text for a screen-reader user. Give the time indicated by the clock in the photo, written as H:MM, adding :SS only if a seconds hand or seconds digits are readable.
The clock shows 0:22
